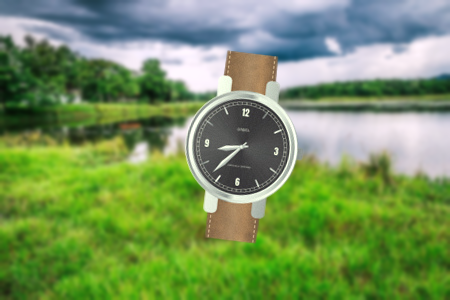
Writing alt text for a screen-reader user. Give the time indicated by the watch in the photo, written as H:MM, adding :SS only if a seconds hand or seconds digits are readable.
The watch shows 8:37
